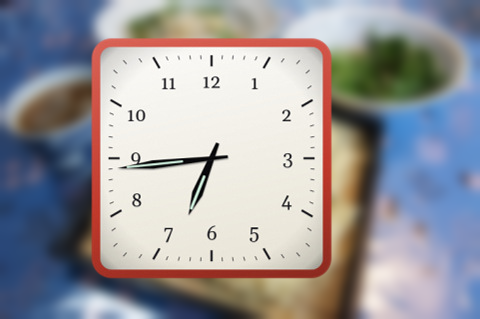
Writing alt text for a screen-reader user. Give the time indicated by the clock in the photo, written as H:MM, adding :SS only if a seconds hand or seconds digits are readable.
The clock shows 6:44
